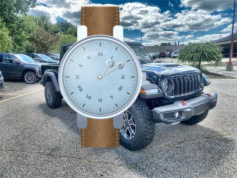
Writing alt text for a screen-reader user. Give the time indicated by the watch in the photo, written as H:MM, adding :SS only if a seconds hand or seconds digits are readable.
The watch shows 1:10
